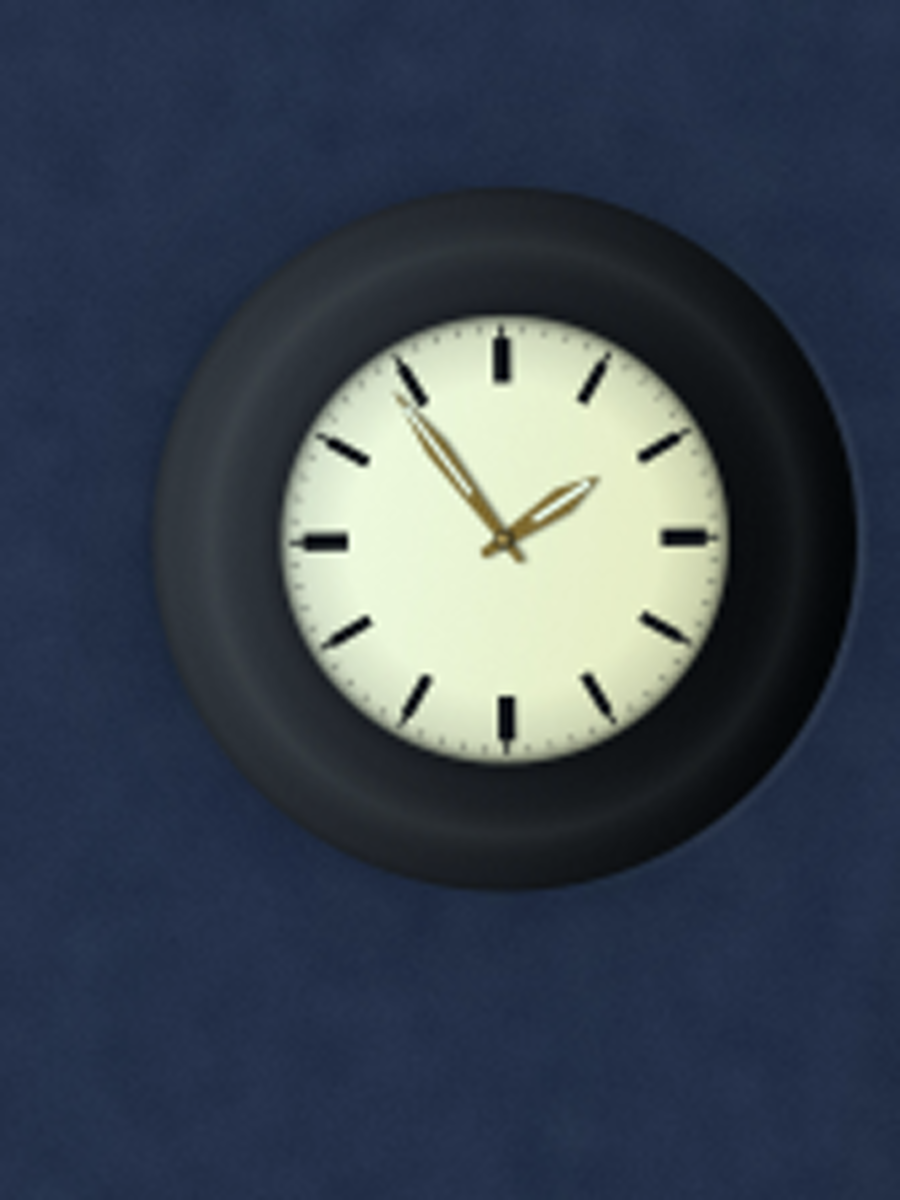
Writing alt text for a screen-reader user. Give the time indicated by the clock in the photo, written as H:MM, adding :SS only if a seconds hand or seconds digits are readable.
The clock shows 1:54
